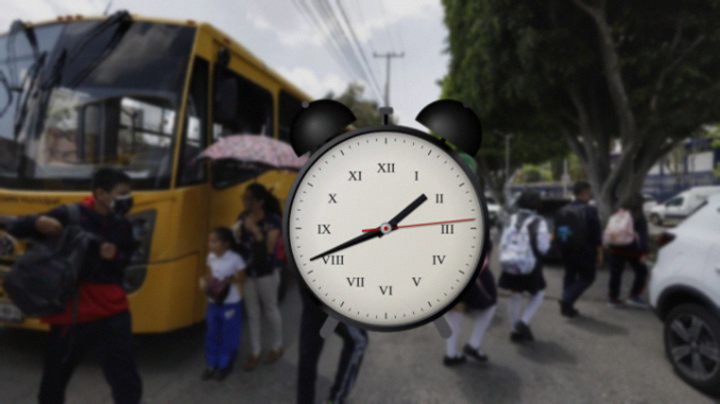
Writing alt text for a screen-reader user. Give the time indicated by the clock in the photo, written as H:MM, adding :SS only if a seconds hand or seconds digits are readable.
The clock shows 1:41:14
